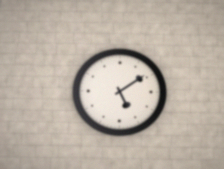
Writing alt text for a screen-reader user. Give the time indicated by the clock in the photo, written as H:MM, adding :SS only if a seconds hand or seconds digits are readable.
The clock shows 5:09
